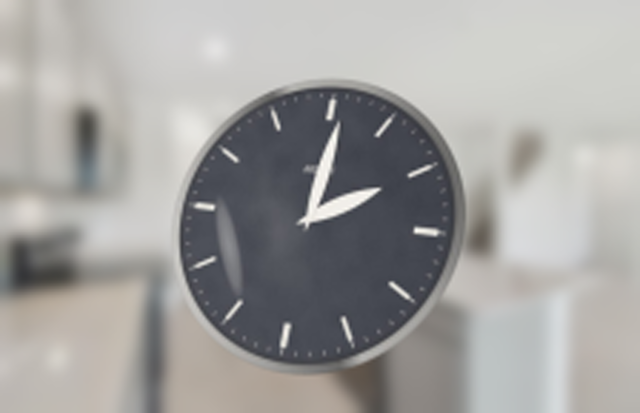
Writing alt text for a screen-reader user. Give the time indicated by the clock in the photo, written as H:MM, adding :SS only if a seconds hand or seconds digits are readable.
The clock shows 2:01
